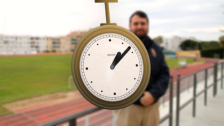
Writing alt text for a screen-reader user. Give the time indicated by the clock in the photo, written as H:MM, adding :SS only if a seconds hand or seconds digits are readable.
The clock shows 1:08
